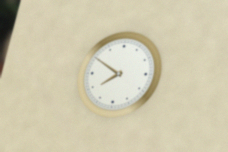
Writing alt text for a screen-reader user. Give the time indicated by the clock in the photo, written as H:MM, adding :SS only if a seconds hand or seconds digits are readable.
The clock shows 7:50
